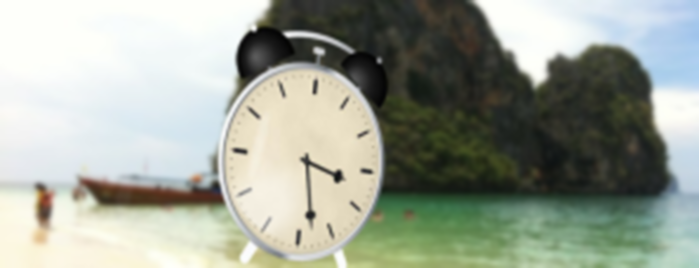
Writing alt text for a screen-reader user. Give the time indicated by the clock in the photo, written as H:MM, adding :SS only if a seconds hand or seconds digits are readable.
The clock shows 3:28
